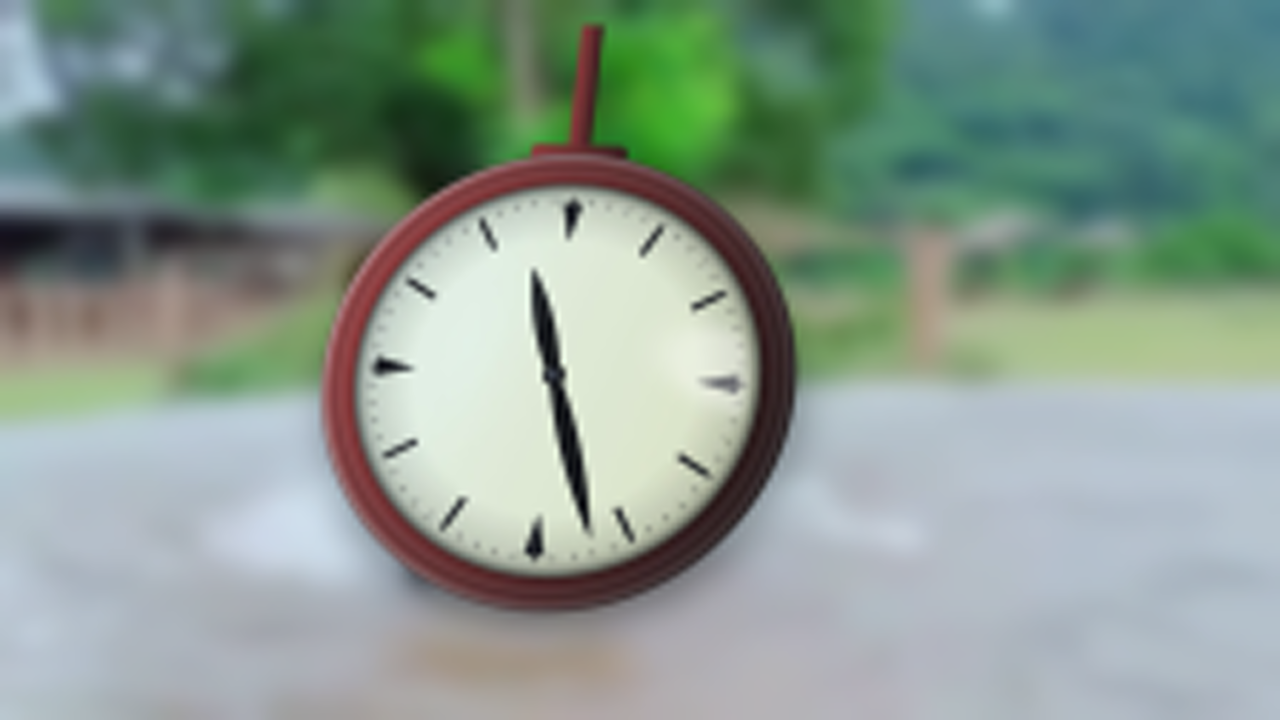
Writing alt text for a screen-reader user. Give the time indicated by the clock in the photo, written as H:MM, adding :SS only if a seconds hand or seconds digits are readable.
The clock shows 11:27
